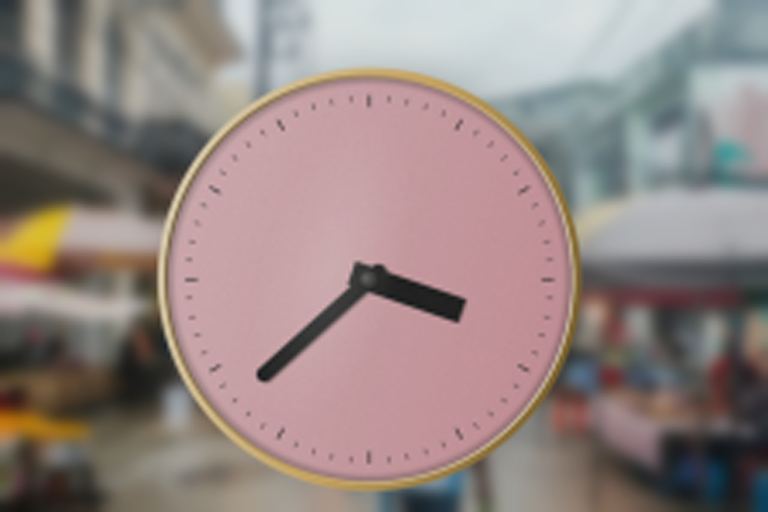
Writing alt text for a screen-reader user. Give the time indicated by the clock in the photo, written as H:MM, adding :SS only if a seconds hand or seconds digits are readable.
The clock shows 3:38
